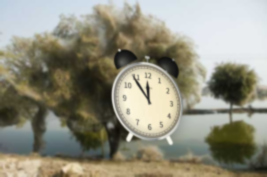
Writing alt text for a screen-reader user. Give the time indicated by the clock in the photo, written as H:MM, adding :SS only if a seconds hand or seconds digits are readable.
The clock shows 11:54
